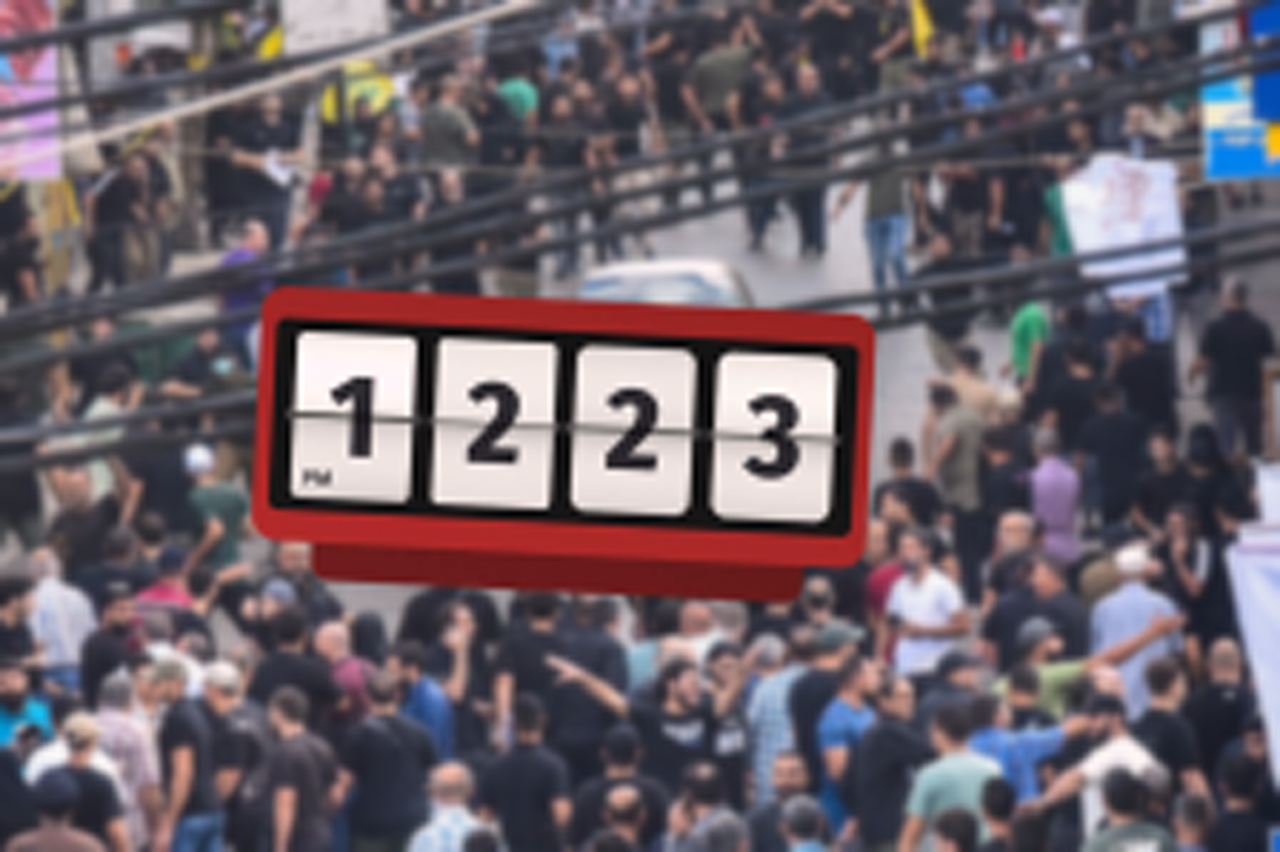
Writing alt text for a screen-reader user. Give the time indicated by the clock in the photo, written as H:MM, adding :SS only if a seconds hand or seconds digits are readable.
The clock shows 12:23
